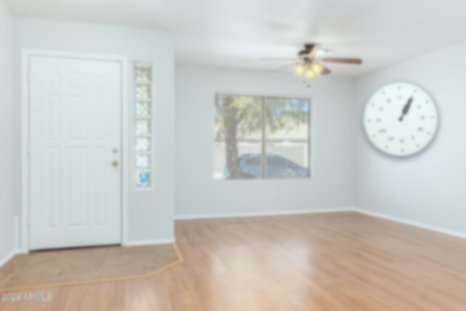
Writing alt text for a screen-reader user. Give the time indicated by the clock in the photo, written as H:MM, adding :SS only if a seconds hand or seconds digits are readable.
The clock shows 1:05
